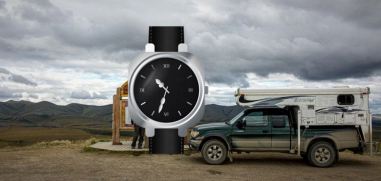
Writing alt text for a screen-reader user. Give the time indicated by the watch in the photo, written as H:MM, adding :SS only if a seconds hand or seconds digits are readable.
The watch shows 10:33
